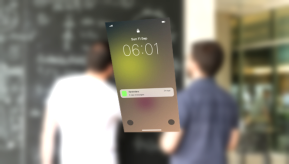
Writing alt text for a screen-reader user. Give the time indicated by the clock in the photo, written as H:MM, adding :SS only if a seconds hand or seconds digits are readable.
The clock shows 6:01
